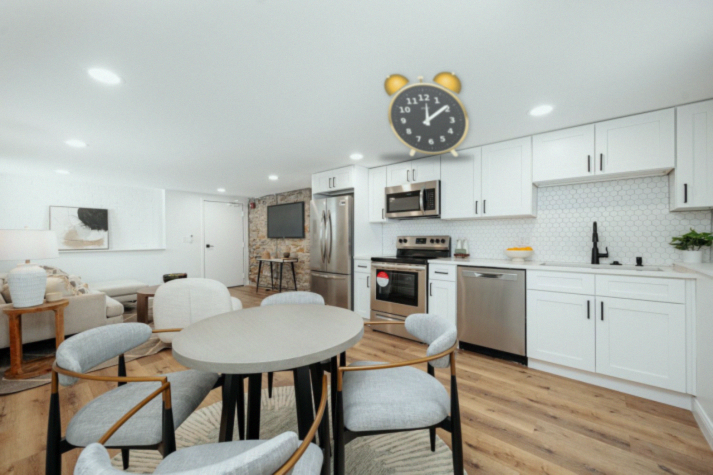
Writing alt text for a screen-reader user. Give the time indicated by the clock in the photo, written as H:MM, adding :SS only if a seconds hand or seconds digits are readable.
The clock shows 12:09
